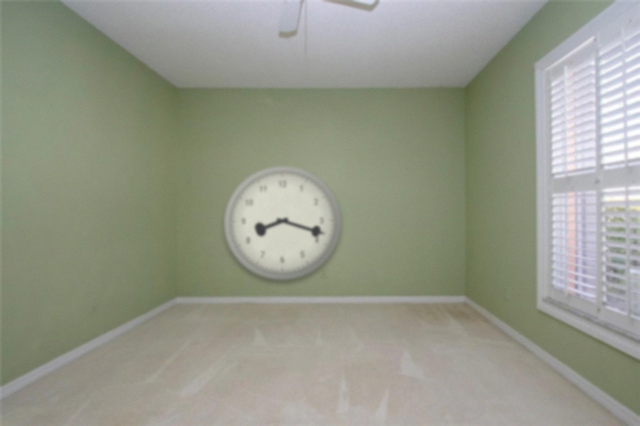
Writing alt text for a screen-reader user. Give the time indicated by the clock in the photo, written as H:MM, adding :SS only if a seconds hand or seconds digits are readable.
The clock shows 8:18
